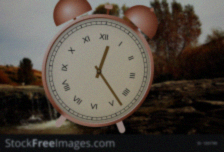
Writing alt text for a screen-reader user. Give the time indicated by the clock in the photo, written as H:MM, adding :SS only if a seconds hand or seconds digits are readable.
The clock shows 12:23
